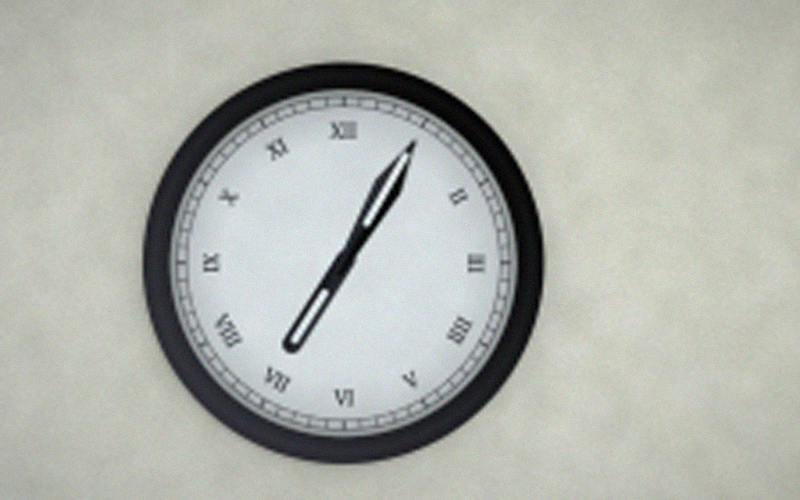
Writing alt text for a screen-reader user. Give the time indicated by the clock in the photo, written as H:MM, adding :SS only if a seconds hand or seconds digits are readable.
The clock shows 7:05
